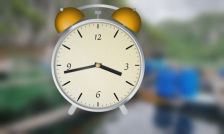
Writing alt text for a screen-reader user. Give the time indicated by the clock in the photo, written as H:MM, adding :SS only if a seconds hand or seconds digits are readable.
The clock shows 3:43
